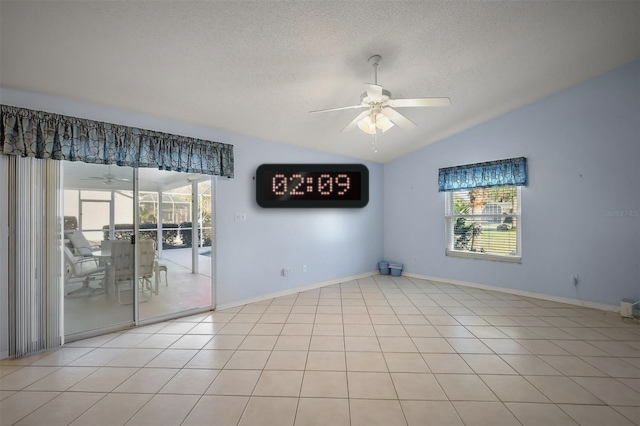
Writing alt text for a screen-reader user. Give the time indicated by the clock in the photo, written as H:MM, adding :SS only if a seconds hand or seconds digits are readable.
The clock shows 2:09
